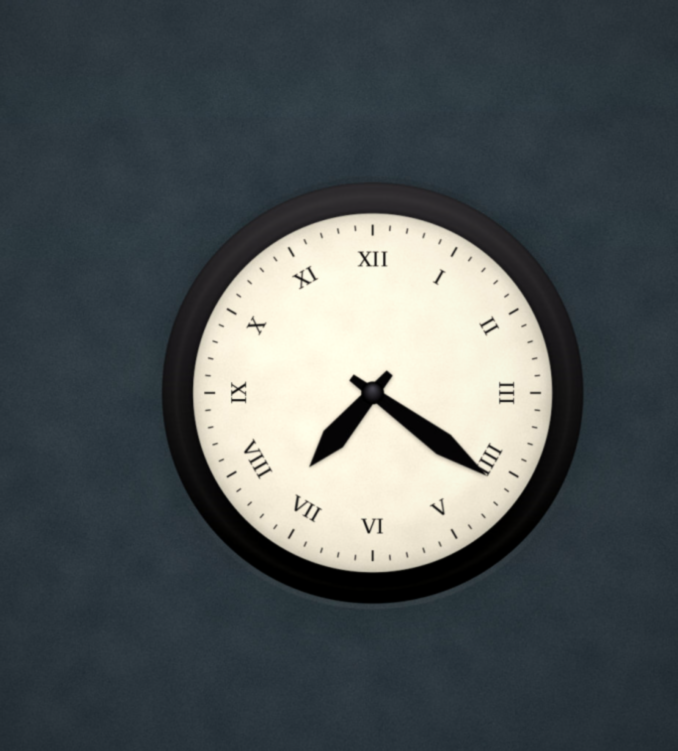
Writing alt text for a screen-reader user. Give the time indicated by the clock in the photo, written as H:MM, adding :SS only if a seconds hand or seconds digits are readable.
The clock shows 7:21
